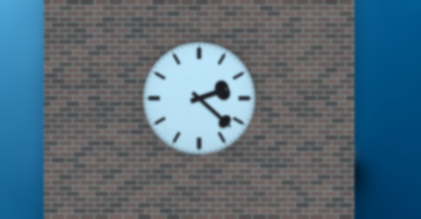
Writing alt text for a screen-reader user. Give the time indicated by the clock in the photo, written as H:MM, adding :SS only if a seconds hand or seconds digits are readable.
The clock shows 2:22
